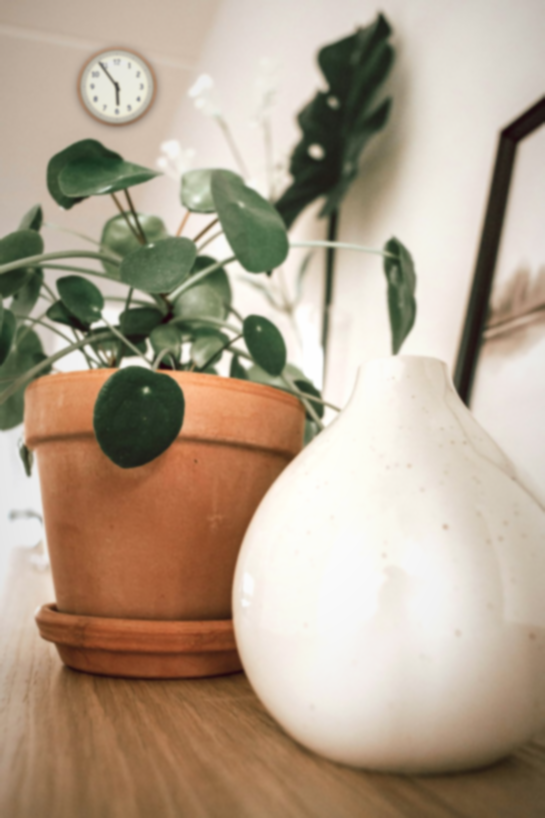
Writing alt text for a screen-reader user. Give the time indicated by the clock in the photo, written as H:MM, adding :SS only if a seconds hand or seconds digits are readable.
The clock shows 5:54
